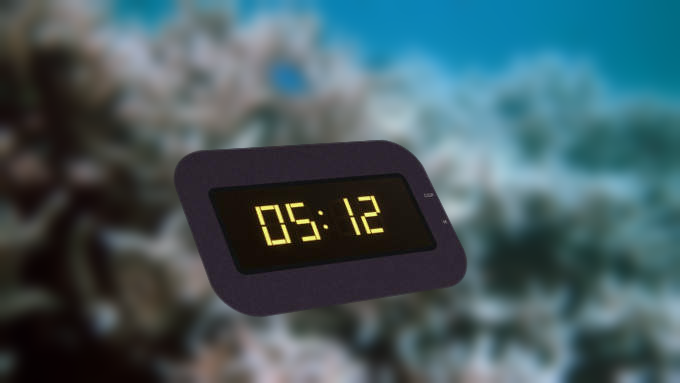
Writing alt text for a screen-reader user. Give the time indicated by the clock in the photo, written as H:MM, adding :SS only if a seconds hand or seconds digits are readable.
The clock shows 5:12
